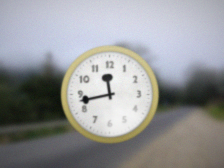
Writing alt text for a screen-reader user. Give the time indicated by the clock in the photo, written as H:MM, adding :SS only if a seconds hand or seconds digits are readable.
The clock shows 11:43
